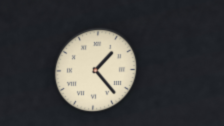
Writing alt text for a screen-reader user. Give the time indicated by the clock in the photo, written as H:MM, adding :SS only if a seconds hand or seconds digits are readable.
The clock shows 1:23
